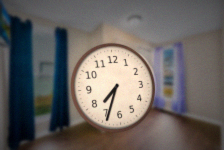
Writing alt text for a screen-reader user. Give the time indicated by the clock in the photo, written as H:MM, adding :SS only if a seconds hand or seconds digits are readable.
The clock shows 7:34
